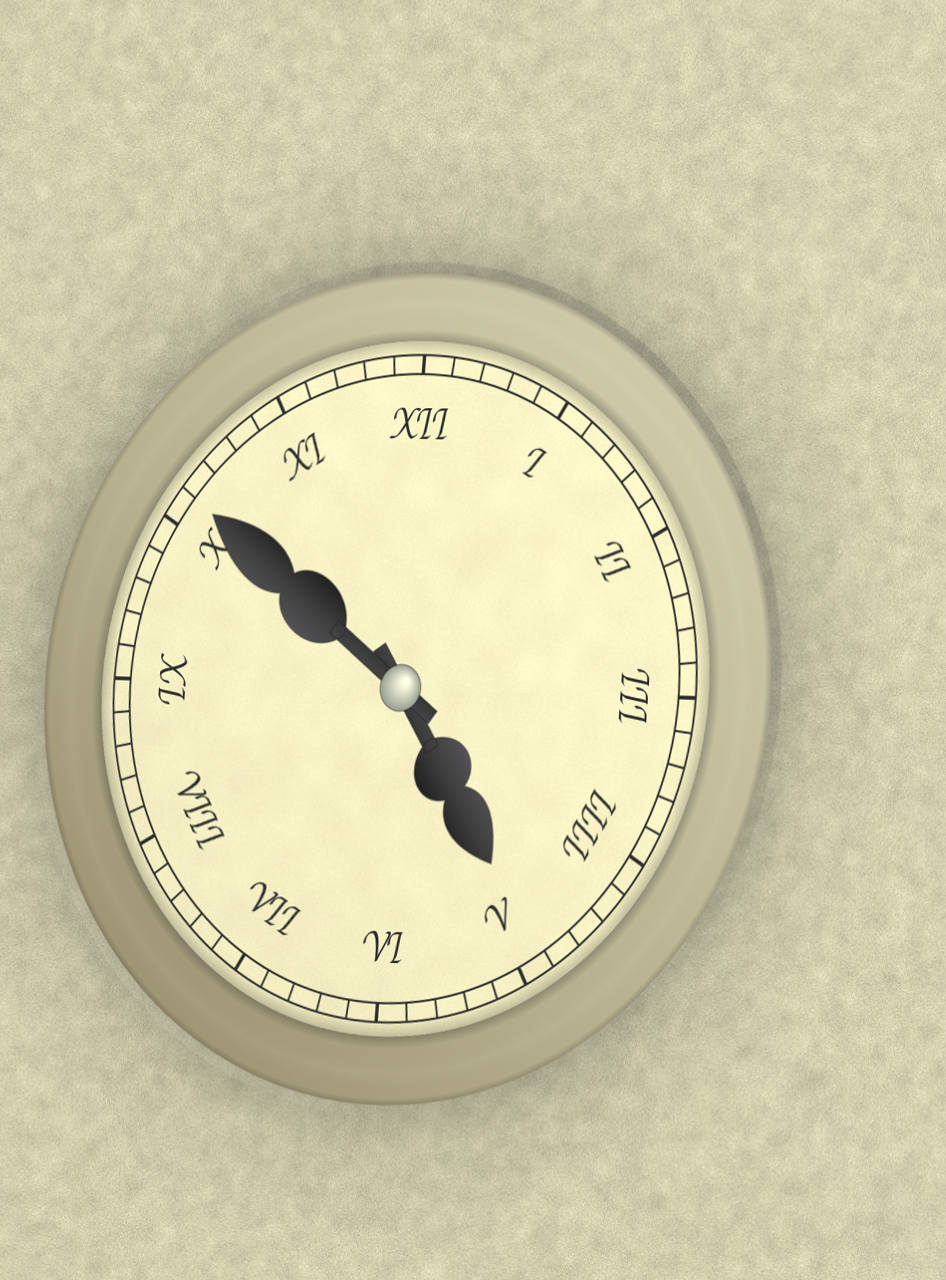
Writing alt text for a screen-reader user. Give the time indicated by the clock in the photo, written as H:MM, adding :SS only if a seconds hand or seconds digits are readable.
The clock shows 4:51
